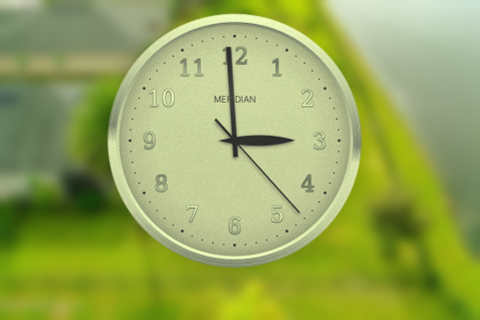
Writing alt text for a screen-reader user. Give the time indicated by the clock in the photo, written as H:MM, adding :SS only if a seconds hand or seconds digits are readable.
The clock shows 2:59:23
